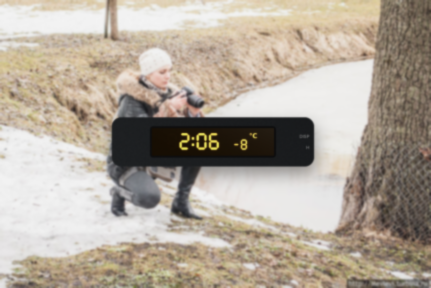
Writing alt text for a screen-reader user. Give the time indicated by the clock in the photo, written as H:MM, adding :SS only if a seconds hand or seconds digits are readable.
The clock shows 2:06
